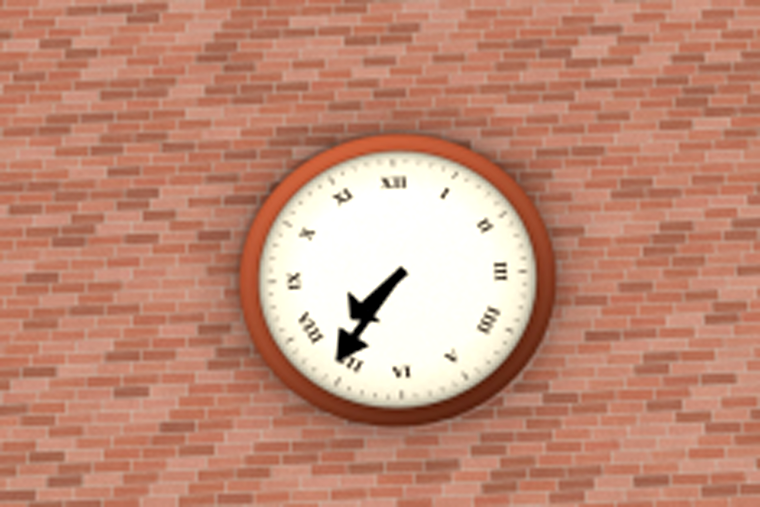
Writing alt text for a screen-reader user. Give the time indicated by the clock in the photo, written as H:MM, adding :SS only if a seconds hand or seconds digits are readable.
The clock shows 7:36
